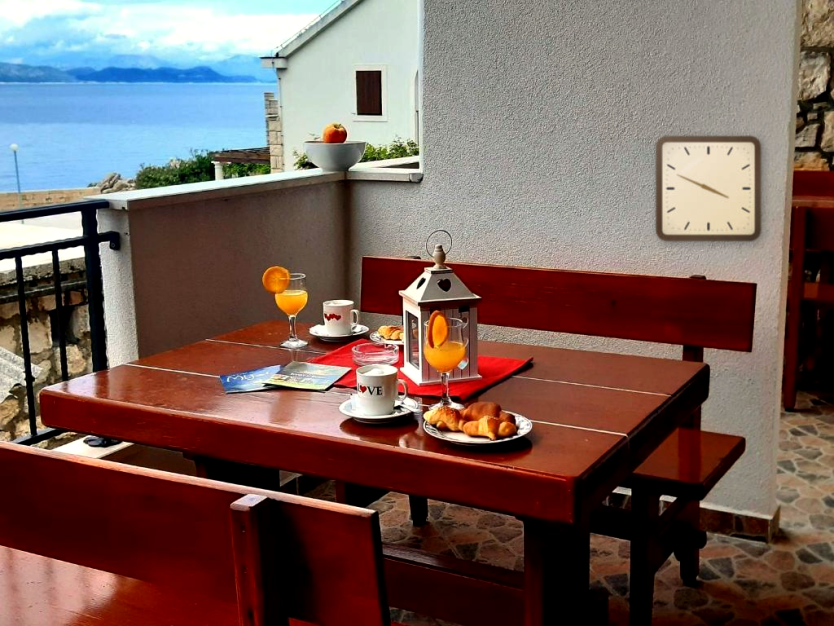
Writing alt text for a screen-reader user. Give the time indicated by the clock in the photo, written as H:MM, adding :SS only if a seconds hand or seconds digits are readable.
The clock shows 3:49
